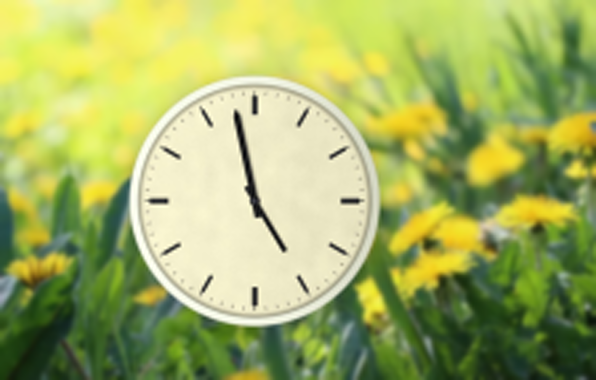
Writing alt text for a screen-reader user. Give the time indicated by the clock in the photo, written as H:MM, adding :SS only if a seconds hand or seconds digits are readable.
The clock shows 4:58
